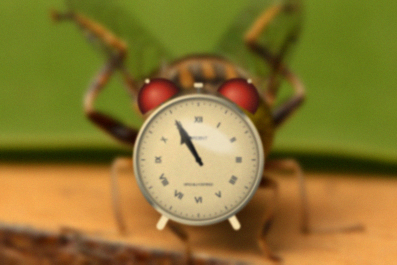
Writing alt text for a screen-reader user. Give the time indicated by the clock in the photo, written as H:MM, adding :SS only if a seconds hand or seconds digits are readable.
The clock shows 10:55
